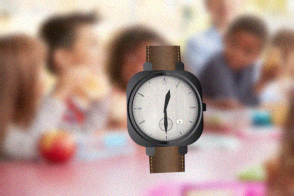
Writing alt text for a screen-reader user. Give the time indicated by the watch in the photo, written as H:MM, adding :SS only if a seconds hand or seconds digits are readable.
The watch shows 12:30
